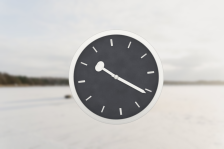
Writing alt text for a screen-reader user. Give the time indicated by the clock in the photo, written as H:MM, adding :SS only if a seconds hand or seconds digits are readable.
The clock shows 10:21
